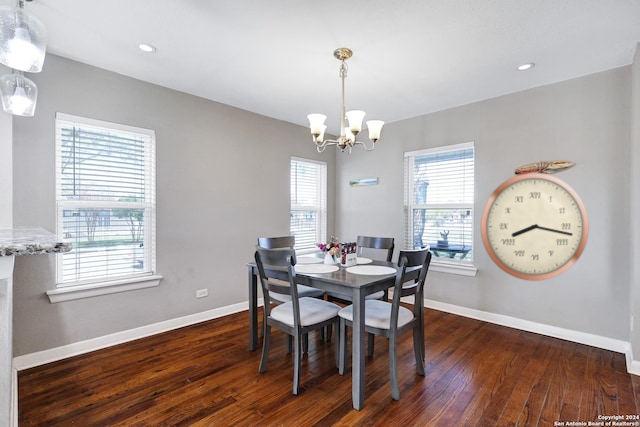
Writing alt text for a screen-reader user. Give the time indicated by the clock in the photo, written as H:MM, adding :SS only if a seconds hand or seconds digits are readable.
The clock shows 8:17
